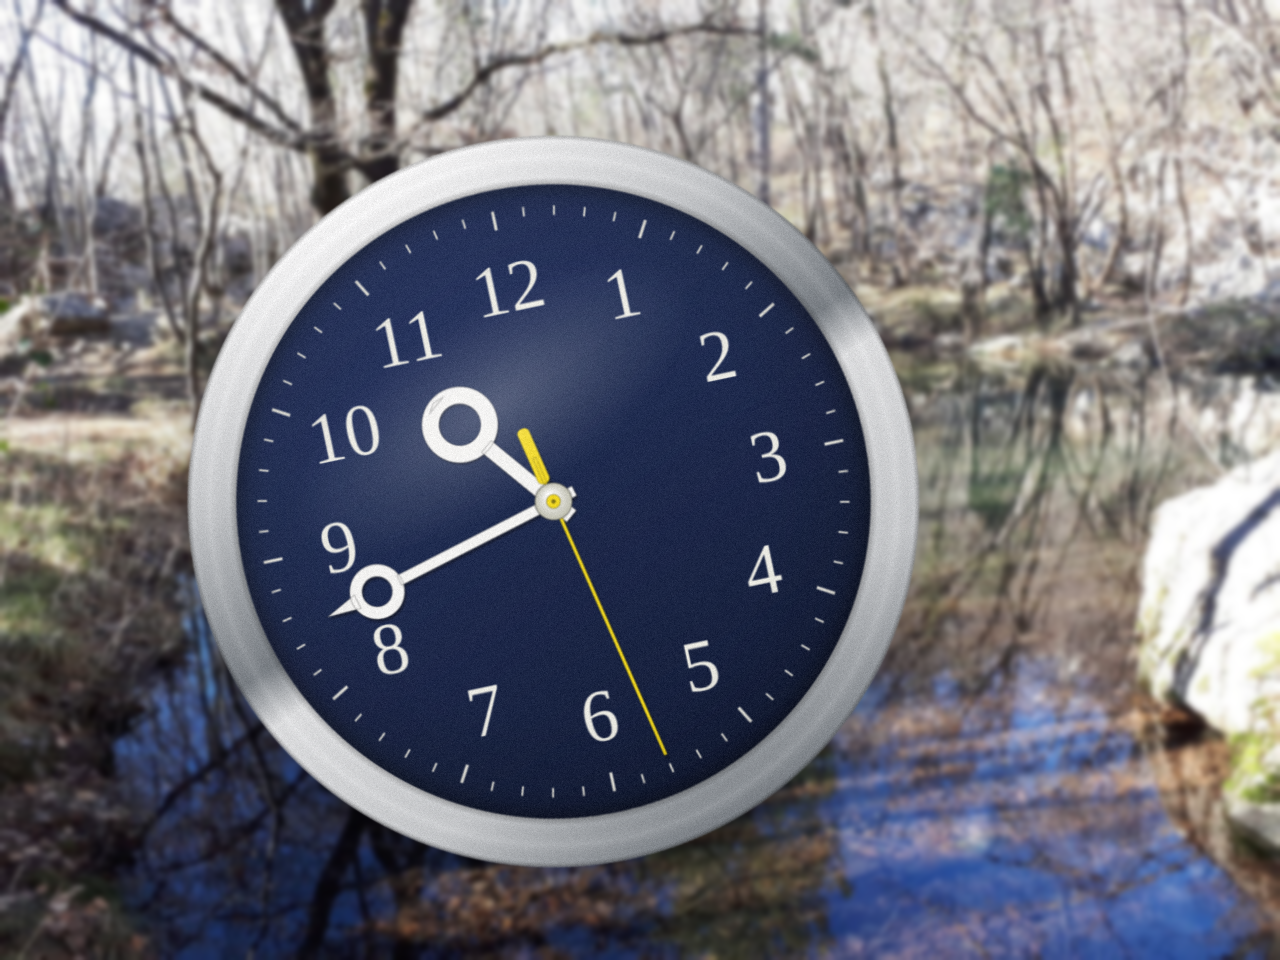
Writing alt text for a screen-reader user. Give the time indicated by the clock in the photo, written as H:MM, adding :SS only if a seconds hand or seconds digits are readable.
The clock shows 10:42:28
